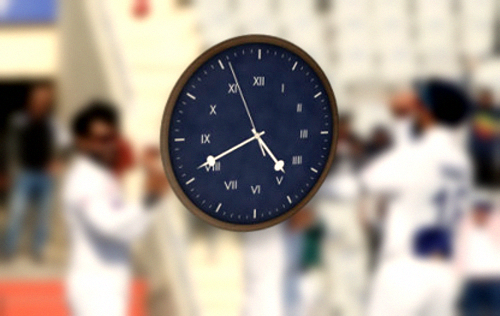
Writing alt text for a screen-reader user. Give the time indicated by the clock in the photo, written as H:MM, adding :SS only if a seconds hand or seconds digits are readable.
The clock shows 4:40:56
